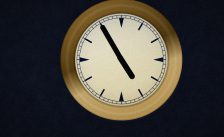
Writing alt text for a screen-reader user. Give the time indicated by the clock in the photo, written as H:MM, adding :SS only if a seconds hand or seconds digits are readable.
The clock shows 4:55
